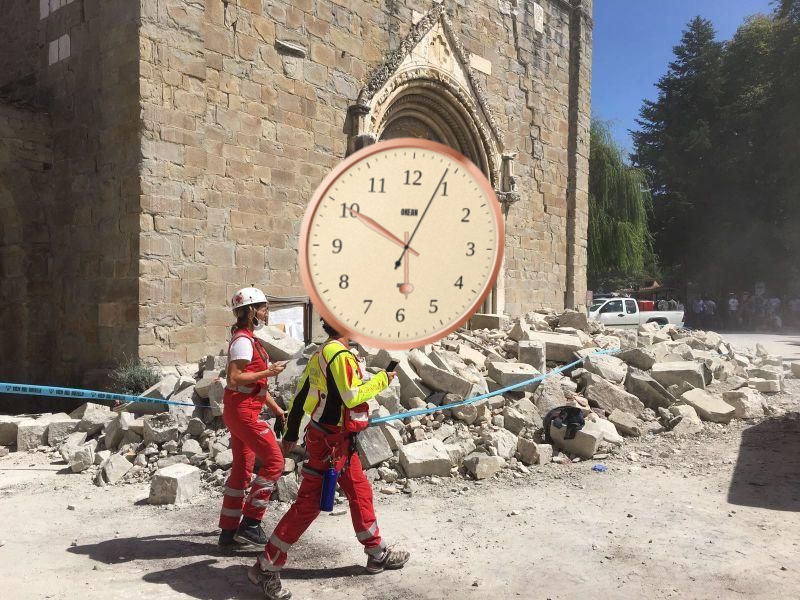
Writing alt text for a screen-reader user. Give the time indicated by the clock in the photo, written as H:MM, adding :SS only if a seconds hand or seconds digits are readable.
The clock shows 5:50:04
